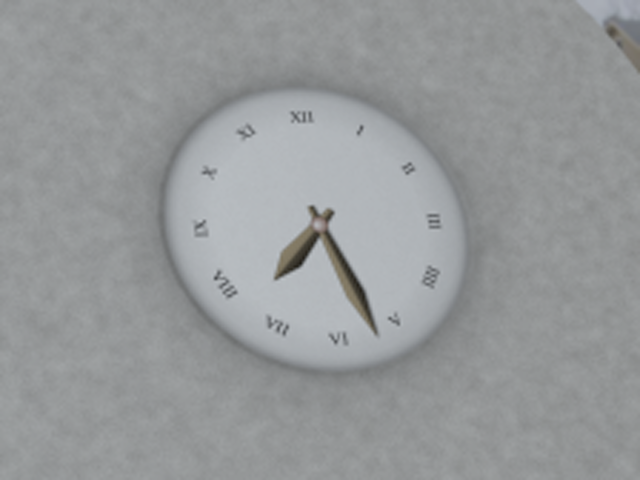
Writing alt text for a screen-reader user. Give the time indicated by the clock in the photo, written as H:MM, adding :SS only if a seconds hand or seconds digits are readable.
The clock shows 7:27
